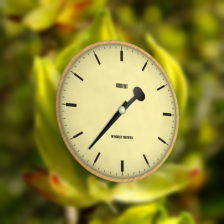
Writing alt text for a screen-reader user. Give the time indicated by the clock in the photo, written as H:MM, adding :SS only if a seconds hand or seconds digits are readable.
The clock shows 1:37
